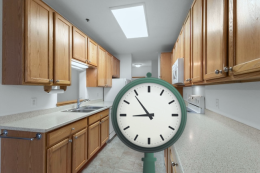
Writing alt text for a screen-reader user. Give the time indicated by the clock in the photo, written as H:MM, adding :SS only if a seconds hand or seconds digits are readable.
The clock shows 8:54
